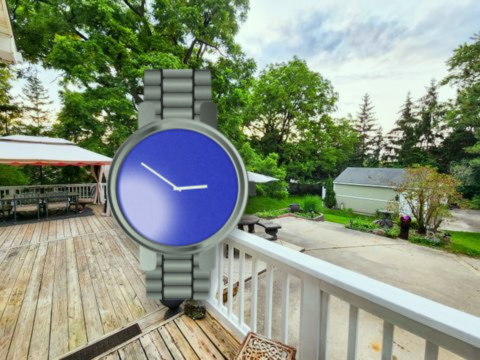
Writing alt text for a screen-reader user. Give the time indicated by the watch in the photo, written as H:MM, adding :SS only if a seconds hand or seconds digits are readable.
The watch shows 2:51
